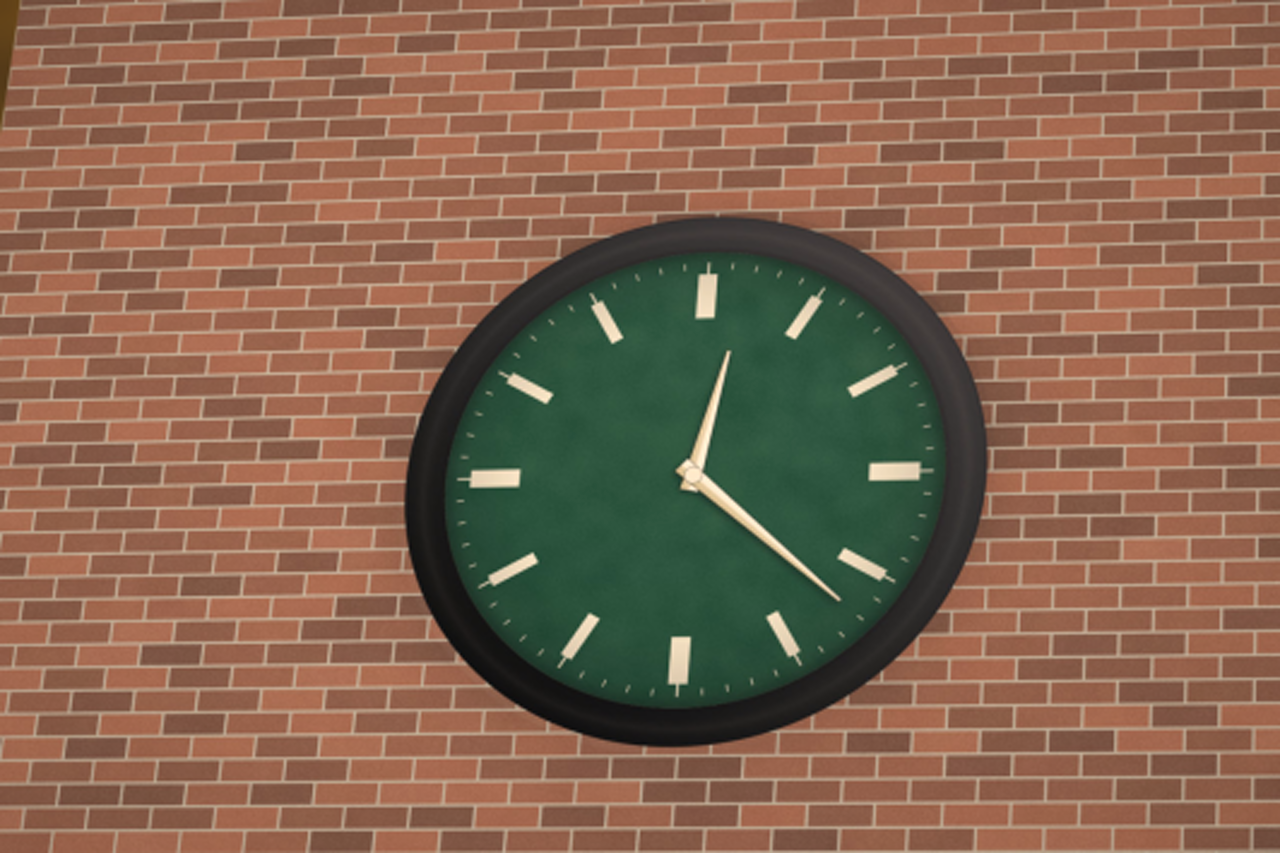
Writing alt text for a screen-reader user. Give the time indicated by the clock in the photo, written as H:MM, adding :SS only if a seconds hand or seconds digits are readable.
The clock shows 12:22
